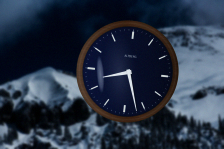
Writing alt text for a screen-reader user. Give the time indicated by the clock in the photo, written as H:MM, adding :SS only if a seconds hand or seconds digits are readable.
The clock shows 8:27
